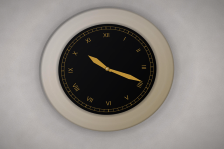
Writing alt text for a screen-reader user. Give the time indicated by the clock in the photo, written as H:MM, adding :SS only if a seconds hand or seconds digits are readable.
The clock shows 10:19
